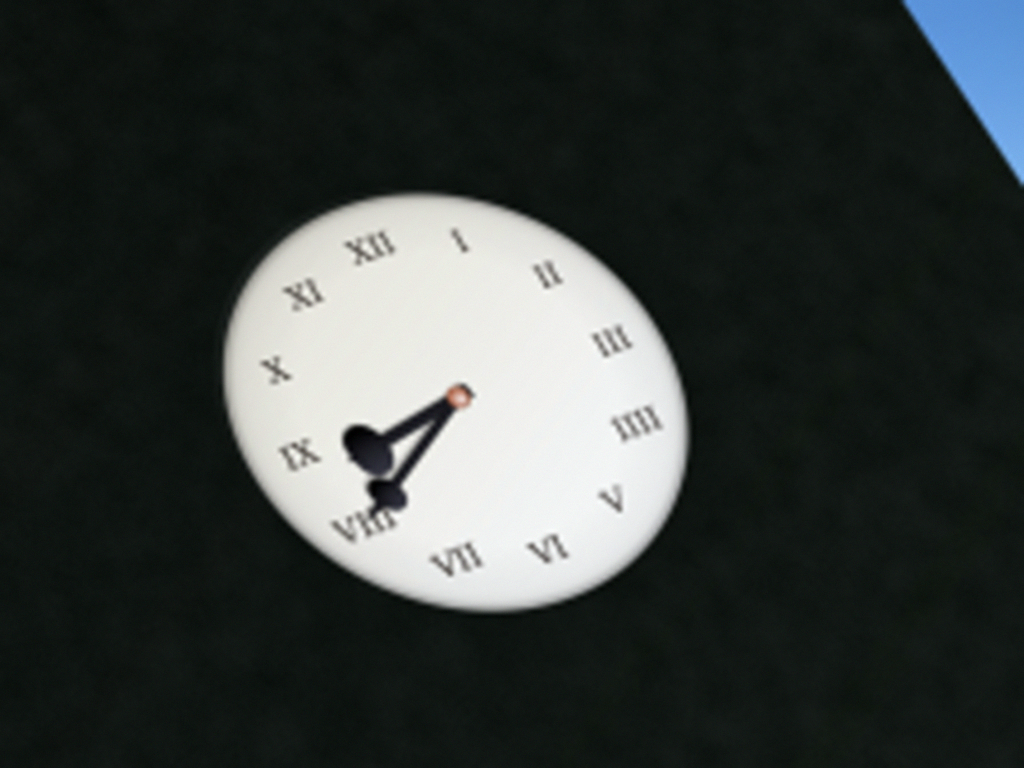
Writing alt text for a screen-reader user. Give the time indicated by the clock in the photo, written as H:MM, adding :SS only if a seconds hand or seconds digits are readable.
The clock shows 8:40
